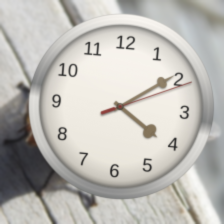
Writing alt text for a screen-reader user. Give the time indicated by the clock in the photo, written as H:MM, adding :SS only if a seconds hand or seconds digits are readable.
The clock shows 4:09:11
